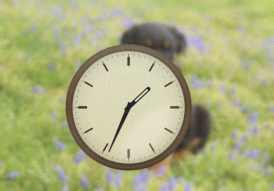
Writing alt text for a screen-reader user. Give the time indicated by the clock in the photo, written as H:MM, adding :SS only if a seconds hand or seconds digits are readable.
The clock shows 1:34
